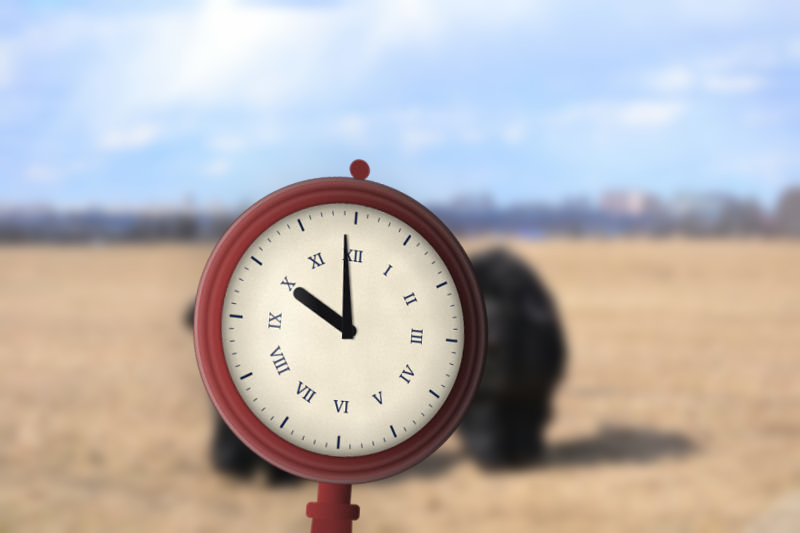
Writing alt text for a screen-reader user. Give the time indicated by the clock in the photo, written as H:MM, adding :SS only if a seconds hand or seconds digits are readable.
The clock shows 9:59
